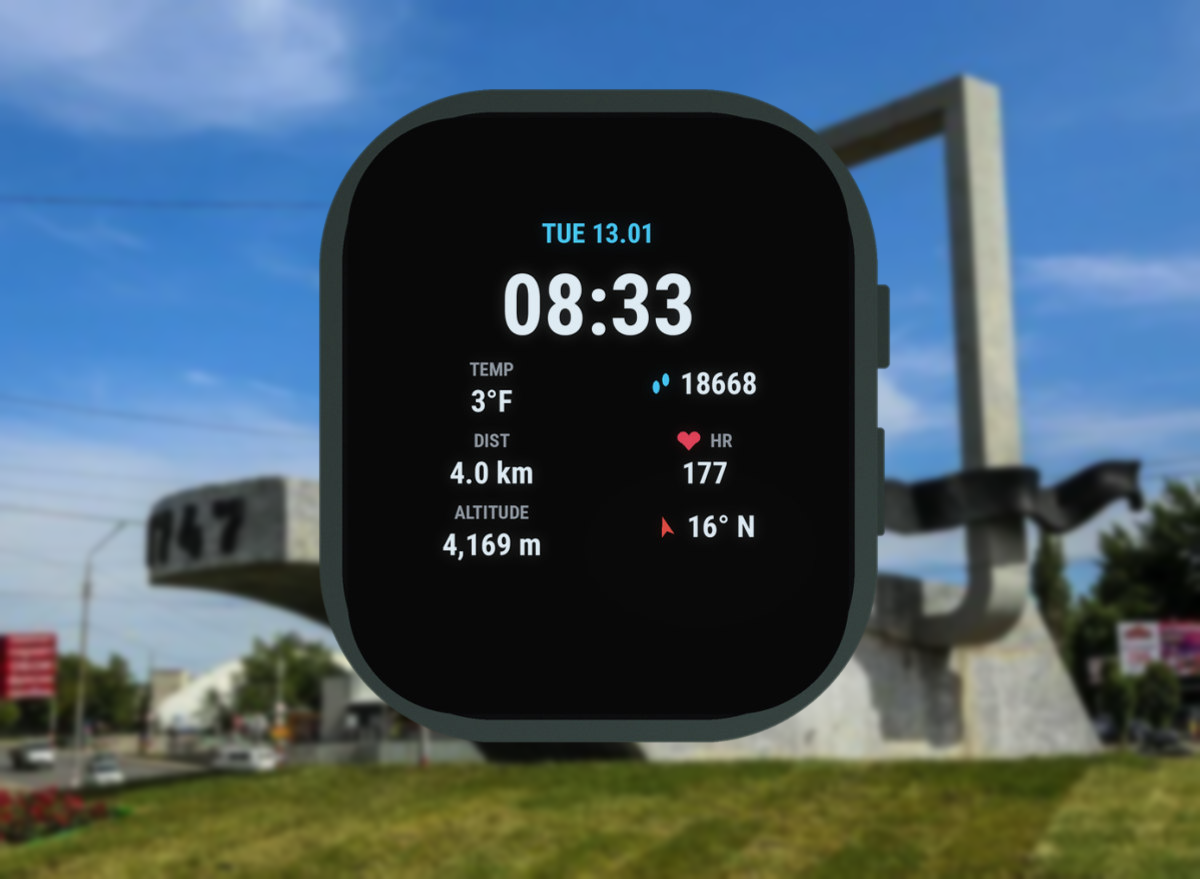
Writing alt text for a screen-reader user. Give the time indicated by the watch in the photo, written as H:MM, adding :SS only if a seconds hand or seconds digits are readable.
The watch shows 8:33
